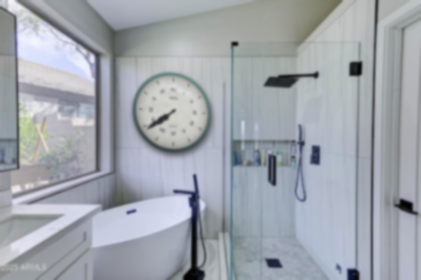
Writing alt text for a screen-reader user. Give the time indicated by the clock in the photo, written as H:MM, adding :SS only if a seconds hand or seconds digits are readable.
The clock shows 7:39
